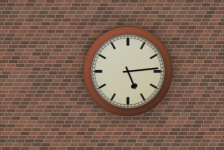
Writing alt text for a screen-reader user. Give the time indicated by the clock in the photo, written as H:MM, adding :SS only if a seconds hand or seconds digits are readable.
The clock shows 5:14
